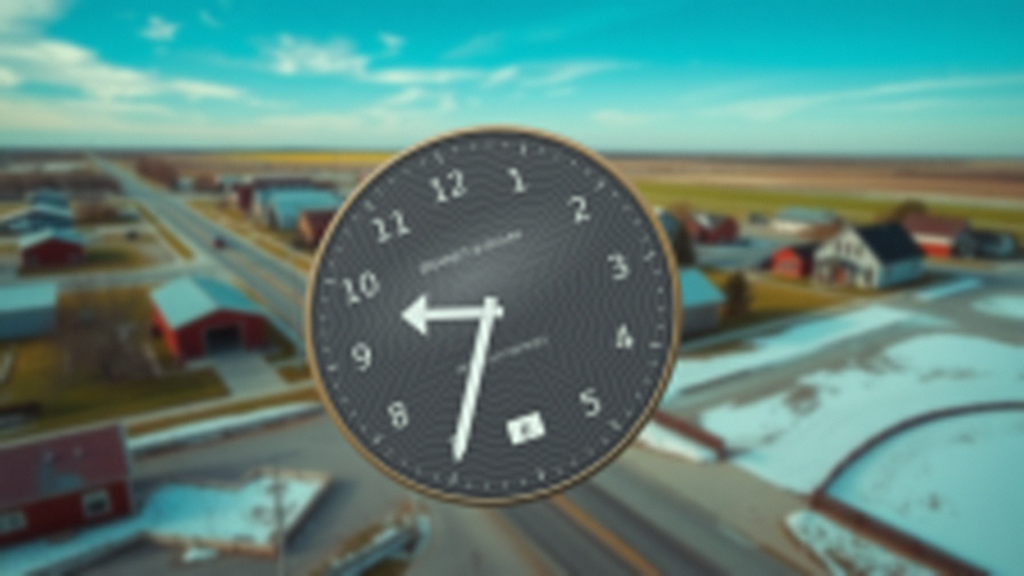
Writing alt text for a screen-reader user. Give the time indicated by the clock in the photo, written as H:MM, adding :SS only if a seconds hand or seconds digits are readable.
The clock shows 9:35
